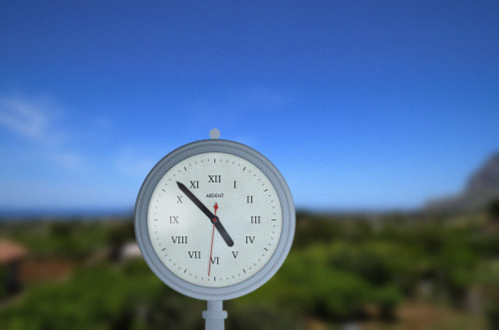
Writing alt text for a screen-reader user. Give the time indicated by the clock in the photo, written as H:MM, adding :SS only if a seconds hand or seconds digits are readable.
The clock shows 4:52:31
